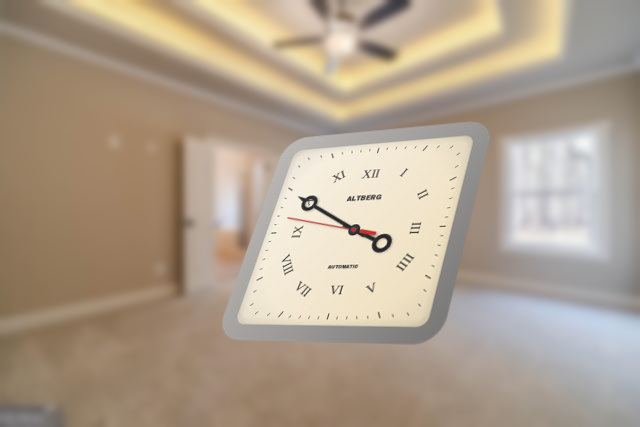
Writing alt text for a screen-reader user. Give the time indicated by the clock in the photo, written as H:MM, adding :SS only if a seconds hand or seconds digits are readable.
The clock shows 3:49:47
